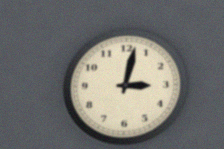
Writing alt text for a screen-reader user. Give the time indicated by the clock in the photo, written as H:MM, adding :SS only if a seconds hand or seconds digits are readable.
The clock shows 3:02
